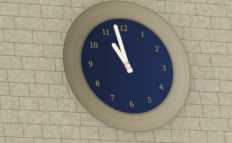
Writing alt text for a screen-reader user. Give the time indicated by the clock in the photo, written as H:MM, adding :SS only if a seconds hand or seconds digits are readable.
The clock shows 10:58
